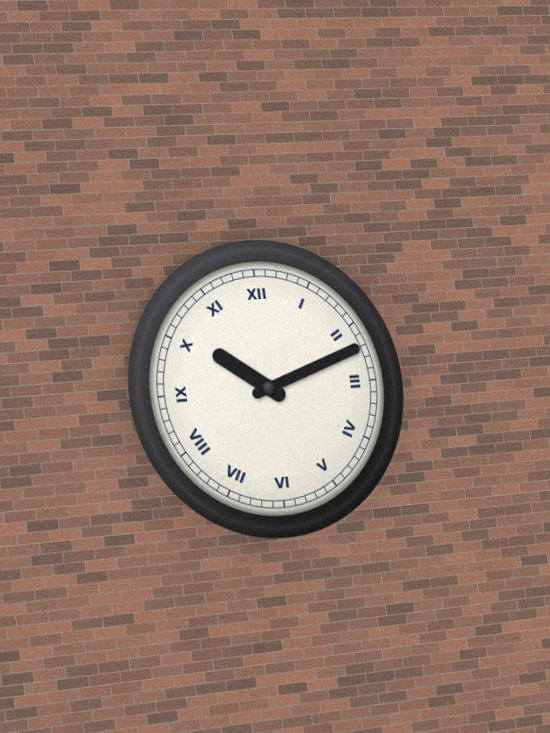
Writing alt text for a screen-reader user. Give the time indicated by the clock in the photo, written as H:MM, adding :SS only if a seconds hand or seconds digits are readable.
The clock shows 10:12
